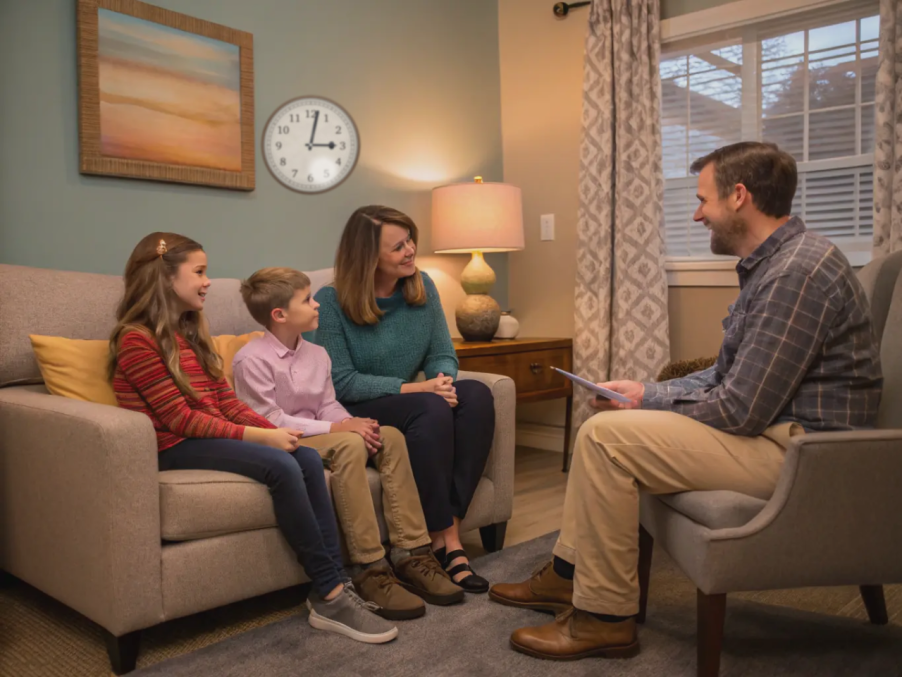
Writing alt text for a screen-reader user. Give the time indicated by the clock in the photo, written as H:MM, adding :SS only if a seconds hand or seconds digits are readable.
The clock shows 3:02
